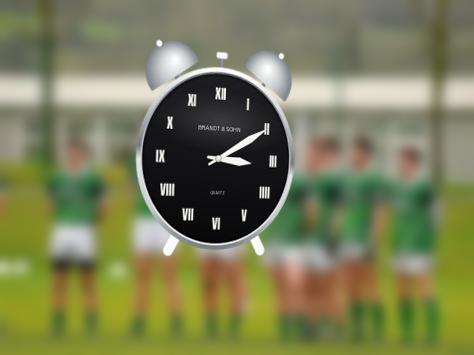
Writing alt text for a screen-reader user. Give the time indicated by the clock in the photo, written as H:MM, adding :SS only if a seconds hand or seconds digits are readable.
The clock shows 3:10
